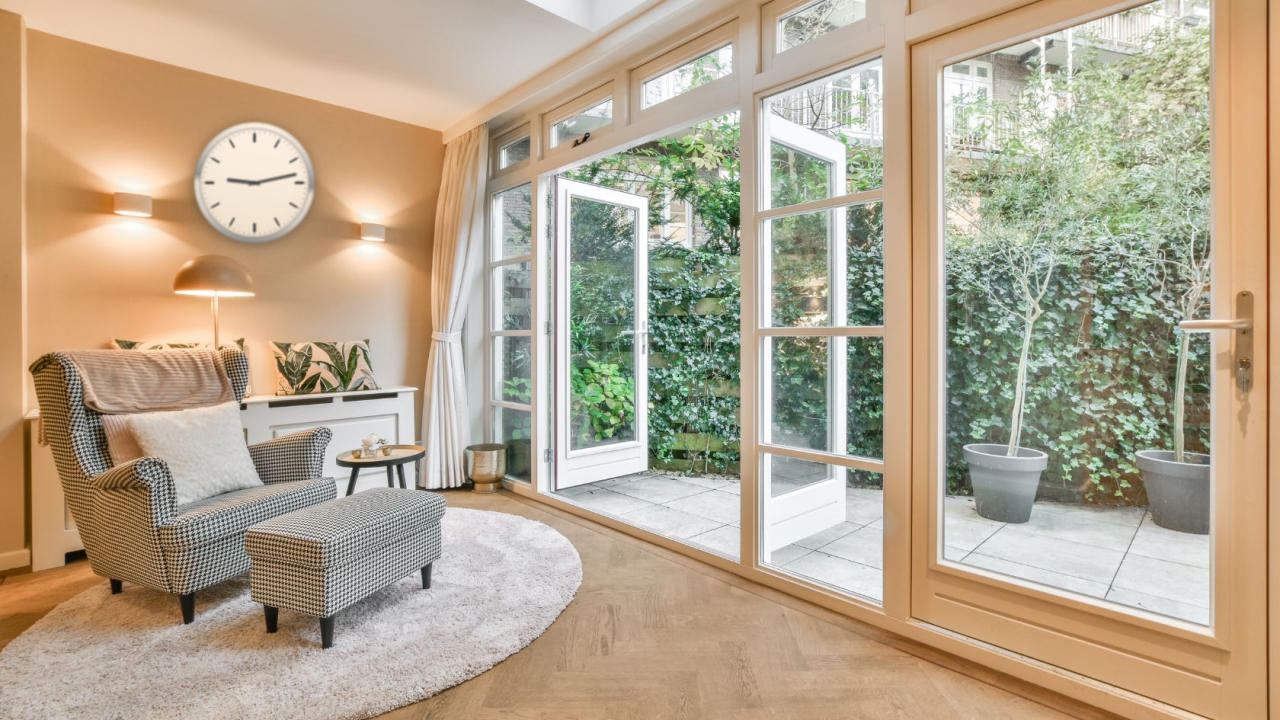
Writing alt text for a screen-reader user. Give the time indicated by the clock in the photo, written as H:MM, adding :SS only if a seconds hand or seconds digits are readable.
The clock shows 9:13
